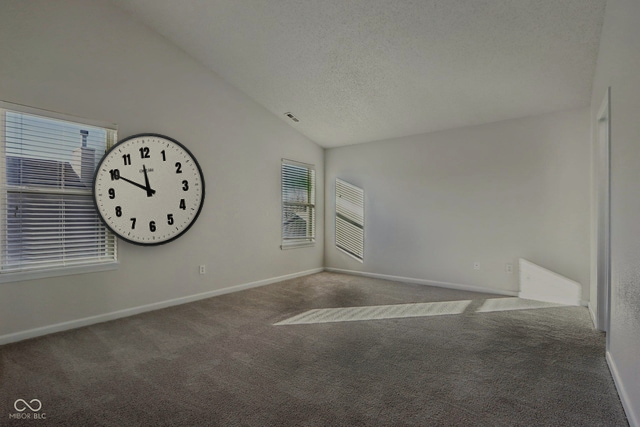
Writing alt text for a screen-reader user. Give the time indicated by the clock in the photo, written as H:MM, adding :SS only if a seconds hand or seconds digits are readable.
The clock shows 11:50
